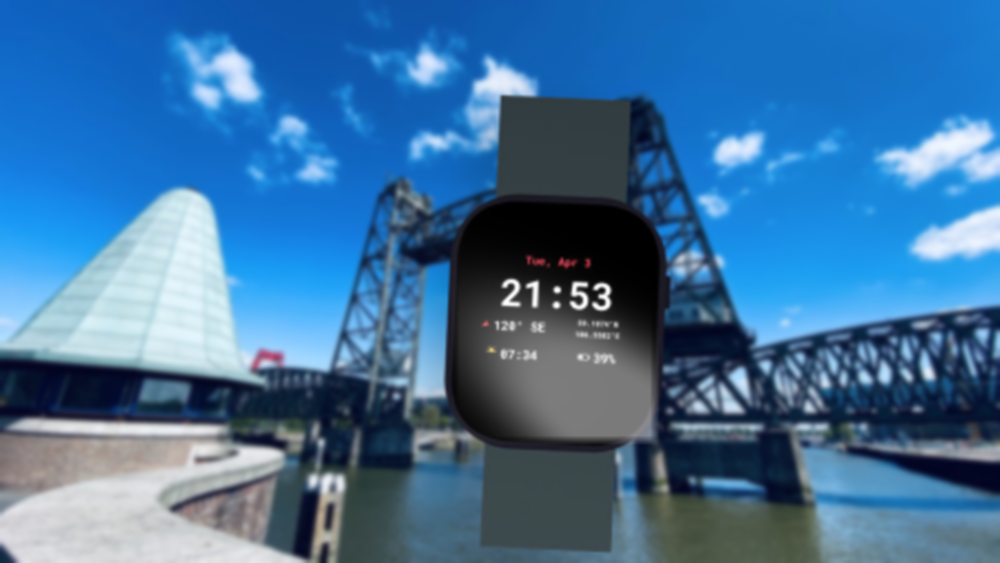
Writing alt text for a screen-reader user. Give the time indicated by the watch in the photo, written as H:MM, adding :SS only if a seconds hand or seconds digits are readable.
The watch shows 21:53
